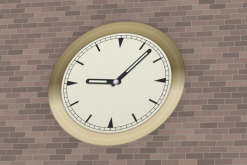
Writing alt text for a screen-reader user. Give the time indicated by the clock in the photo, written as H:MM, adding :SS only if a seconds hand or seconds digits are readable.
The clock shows 9:07
